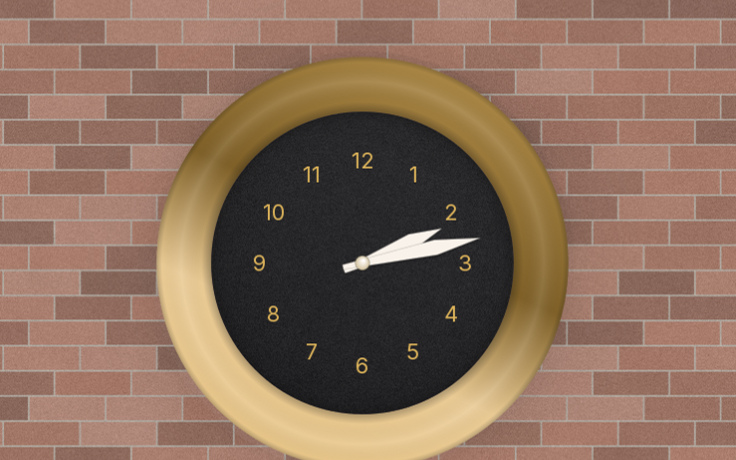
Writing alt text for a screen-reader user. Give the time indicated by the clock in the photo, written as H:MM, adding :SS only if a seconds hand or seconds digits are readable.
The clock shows 2:13
